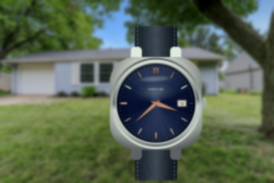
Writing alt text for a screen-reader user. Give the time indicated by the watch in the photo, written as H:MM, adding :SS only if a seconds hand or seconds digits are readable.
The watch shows 3:38
